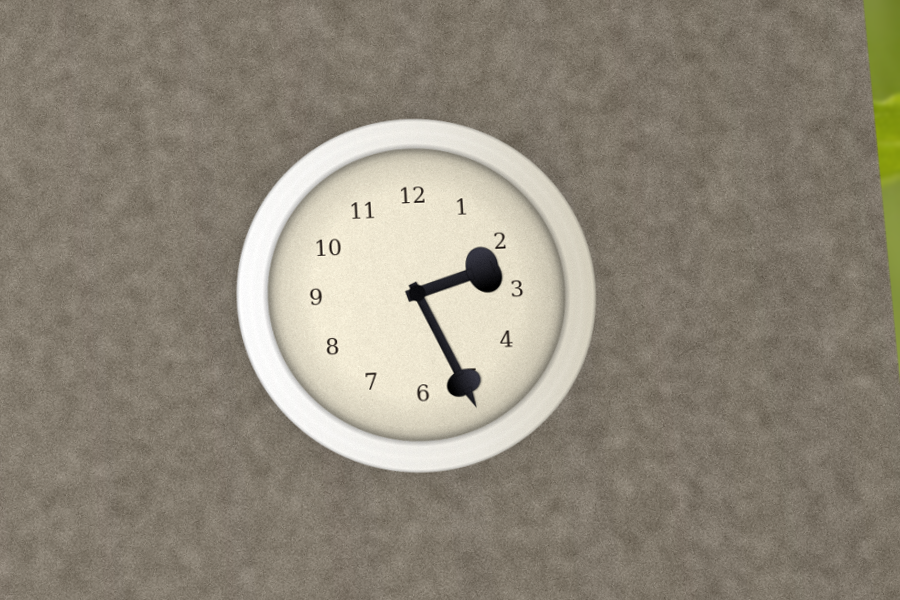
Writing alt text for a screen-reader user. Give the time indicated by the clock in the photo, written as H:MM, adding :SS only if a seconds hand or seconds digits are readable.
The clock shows 2:26
